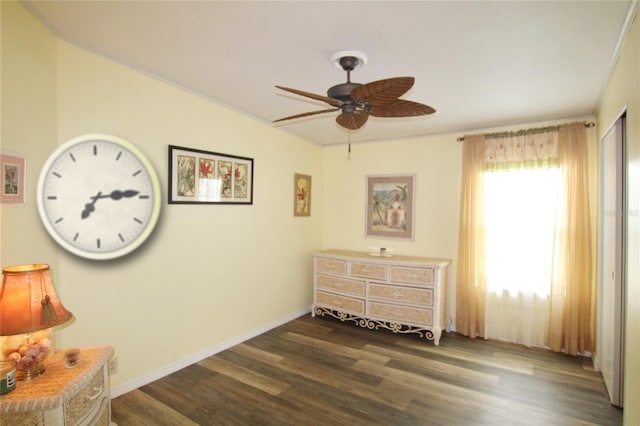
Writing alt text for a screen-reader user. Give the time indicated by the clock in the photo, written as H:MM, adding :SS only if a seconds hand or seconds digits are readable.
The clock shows 7:14
